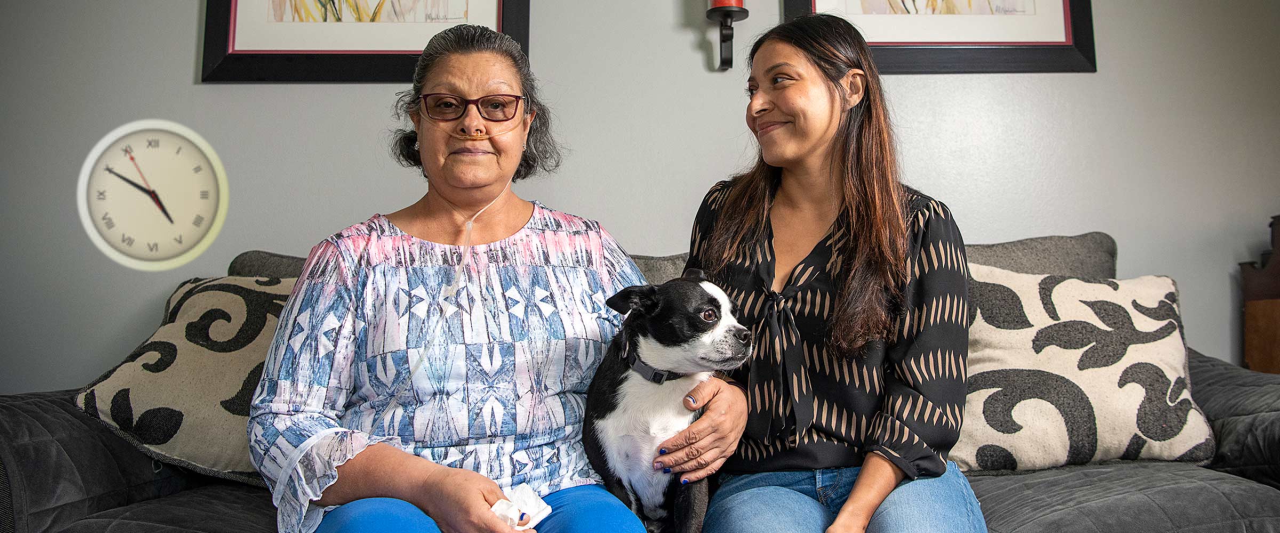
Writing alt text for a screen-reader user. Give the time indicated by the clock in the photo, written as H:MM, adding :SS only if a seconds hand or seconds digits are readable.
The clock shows 4:49:55
